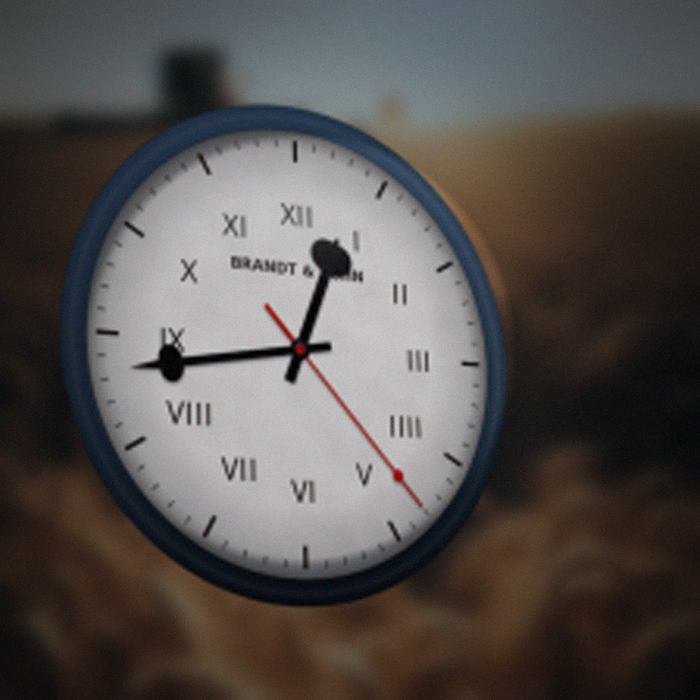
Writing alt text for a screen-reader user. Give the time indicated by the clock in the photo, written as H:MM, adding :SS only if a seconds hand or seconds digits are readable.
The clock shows 12:43:23
